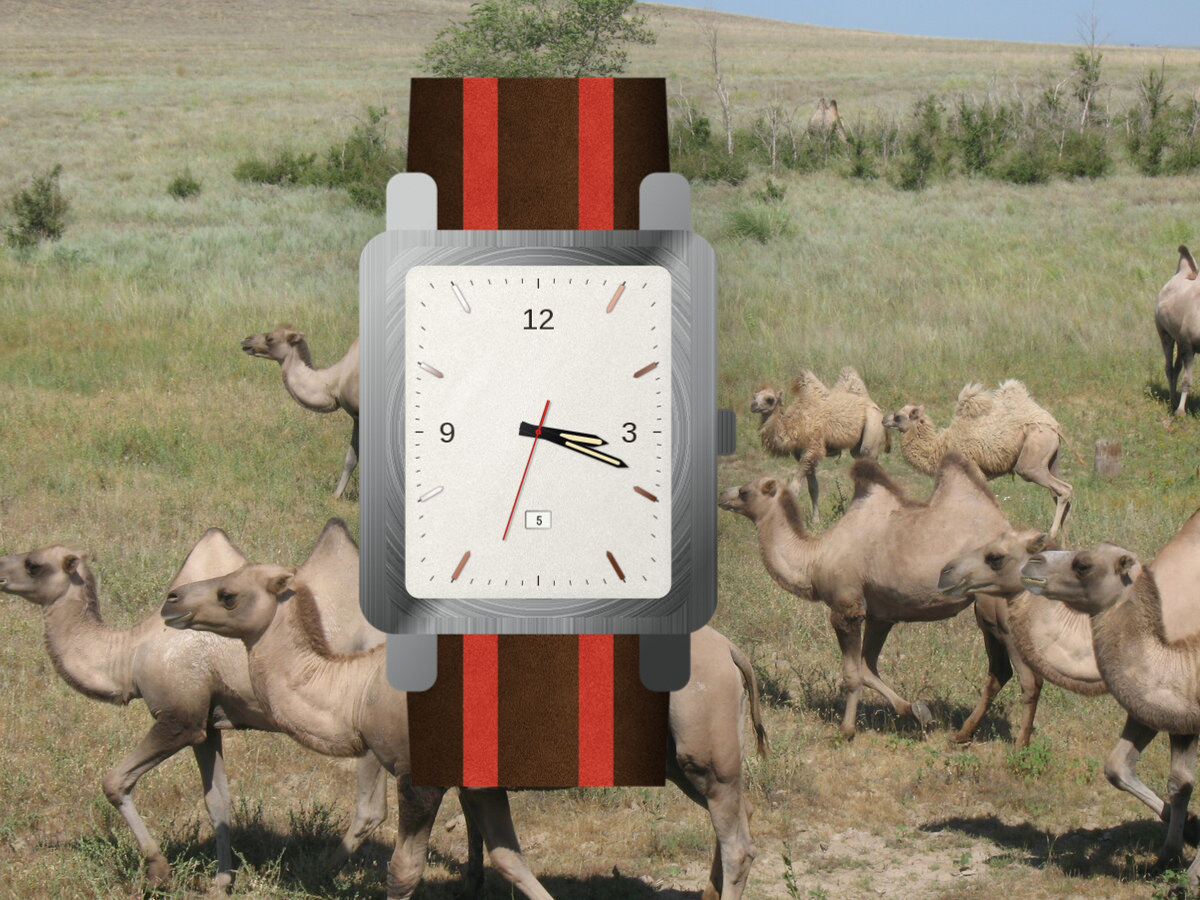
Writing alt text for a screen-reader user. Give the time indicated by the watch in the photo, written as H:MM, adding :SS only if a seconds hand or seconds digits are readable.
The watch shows 3:18:33
